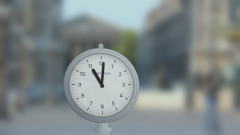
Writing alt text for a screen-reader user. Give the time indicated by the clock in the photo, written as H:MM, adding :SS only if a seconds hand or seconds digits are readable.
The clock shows 11:01
